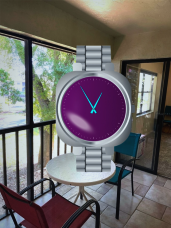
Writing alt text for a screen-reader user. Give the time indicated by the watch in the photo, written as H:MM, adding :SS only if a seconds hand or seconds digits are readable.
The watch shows 12:55
